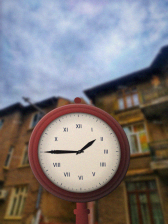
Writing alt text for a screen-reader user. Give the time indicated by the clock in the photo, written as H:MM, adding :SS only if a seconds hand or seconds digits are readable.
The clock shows 1:45
